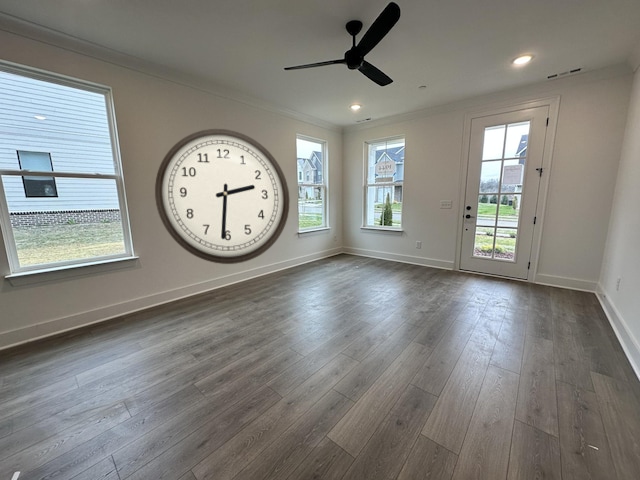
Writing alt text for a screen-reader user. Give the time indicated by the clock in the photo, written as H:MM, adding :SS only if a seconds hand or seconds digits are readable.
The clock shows 2:31
